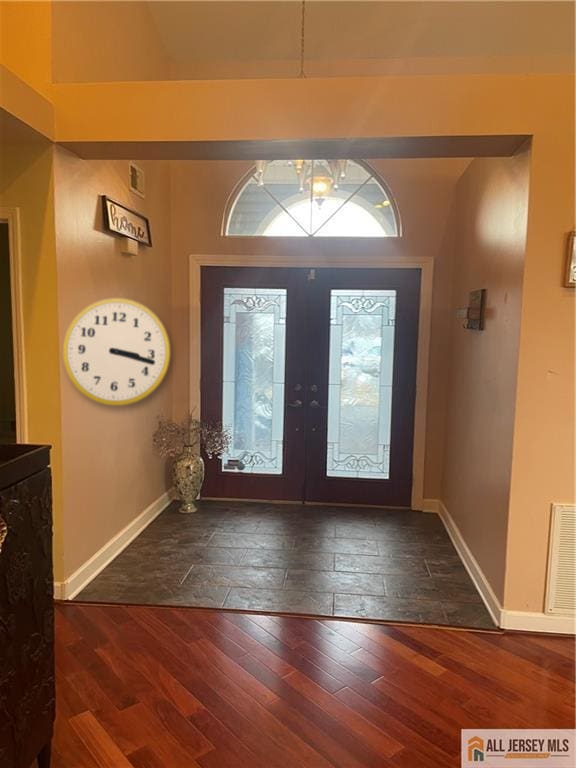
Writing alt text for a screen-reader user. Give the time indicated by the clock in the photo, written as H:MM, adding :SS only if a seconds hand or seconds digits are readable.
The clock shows 3:17
